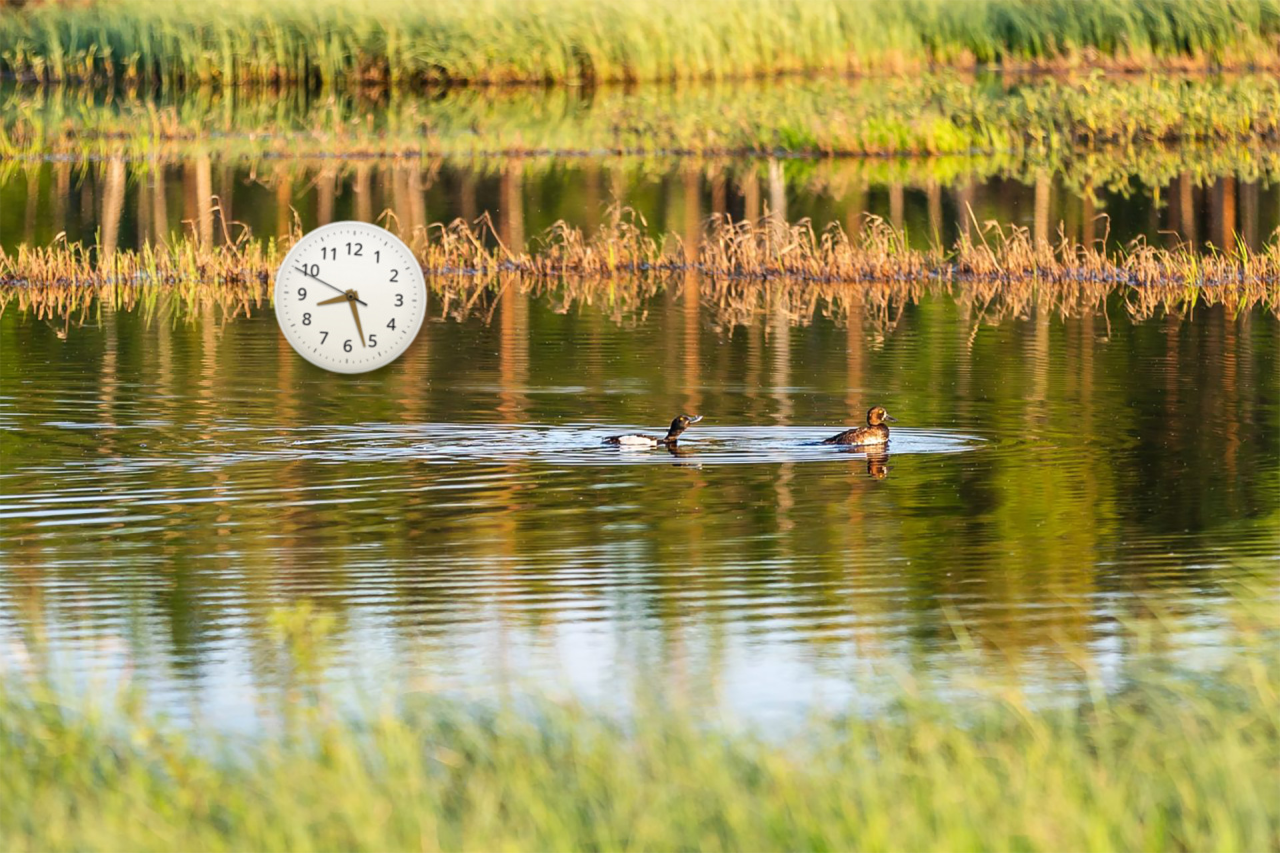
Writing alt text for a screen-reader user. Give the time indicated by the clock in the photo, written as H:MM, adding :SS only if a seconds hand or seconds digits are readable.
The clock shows 8:26:49
